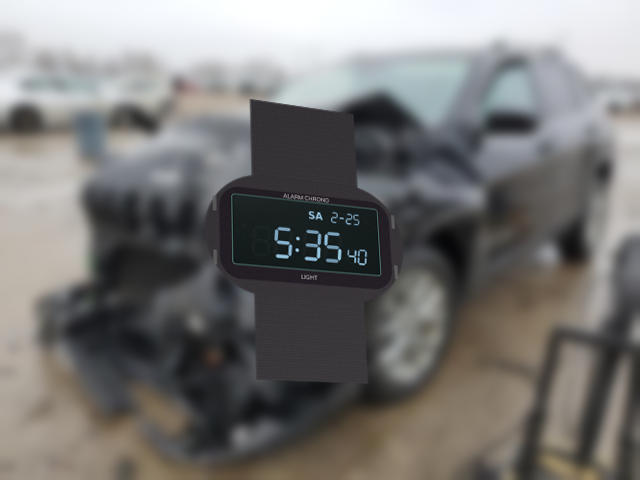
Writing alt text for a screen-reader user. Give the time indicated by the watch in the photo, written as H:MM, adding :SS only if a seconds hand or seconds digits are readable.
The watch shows 5:35:40
